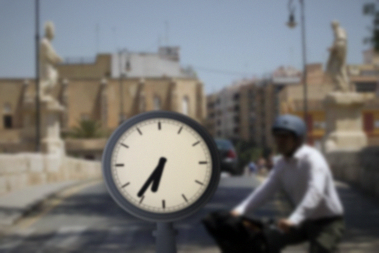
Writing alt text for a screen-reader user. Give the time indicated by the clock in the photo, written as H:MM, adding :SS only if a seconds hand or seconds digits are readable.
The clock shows 6:36
